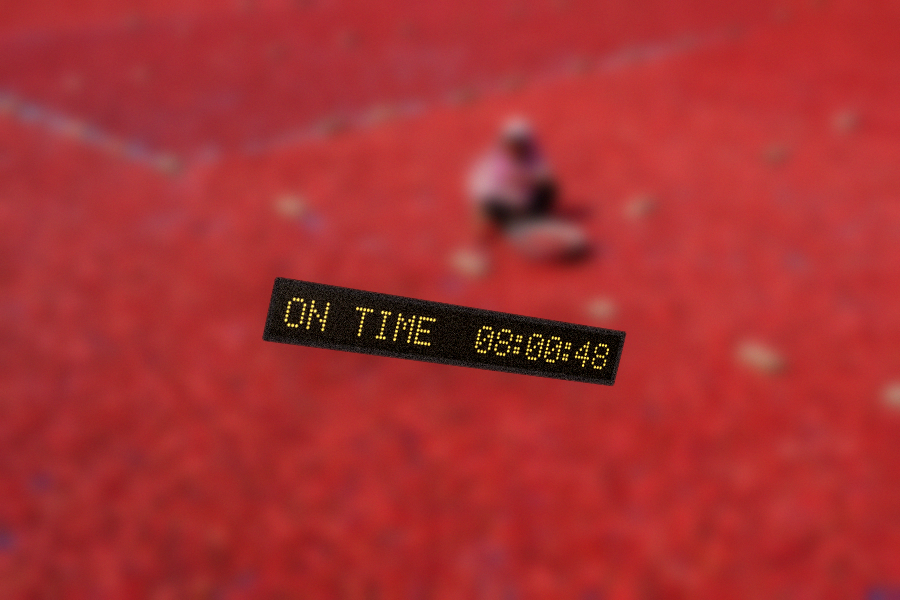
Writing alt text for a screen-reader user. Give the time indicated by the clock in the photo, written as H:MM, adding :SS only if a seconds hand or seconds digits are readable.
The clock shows 8:00:48
